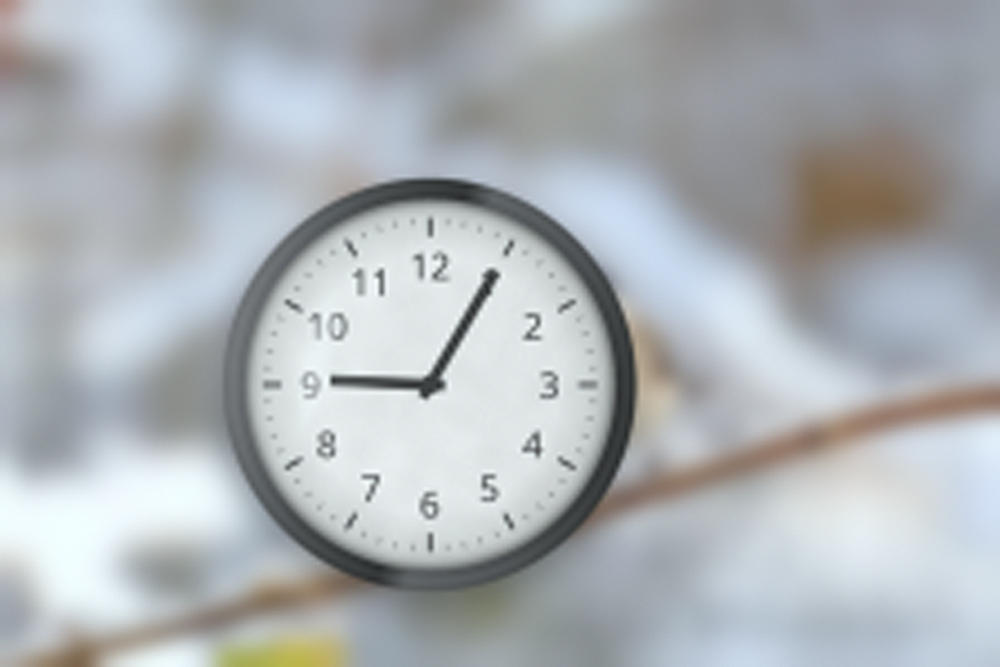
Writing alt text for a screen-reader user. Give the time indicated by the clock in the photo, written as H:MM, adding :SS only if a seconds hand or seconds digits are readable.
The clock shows 9:05
